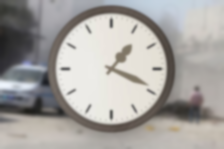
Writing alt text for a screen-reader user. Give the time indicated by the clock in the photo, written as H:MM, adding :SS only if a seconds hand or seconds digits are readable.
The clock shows 1:19
